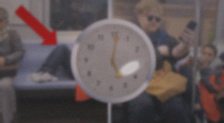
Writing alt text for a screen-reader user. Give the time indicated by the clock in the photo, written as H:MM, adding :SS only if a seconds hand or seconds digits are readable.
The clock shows 5:01
